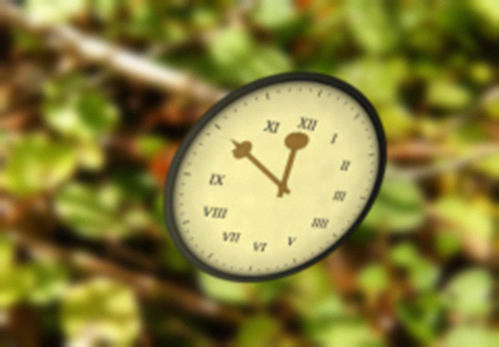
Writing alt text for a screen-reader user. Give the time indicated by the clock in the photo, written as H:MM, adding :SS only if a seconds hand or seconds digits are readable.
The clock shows 11:50
